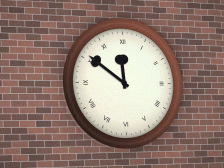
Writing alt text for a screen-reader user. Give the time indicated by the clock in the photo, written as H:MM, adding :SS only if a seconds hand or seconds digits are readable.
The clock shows 11:51
